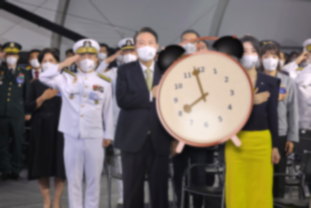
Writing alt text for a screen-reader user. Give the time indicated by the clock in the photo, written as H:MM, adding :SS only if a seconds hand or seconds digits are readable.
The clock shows 7:58
